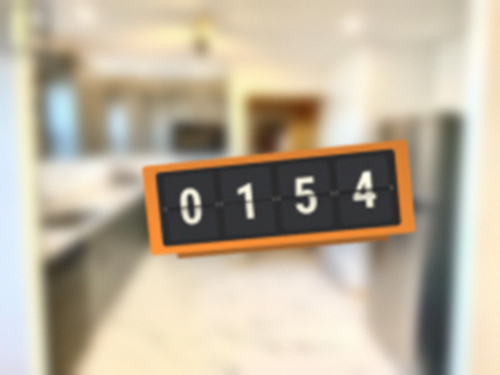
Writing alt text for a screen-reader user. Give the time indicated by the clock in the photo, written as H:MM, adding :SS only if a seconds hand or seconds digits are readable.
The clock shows 1:54
